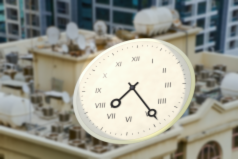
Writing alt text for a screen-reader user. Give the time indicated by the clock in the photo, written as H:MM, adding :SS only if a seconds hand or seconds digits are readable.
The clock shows 7:24
